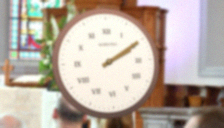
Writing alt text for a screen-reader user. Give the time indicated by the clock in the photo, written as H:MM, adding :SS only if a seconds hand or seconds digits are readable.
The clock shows 2:10
